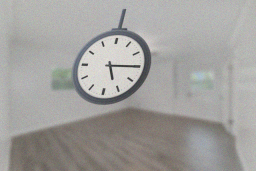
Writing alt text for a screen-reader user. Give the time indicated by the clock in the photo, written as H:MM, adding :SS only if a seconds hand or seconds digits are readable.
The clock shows 5:15
